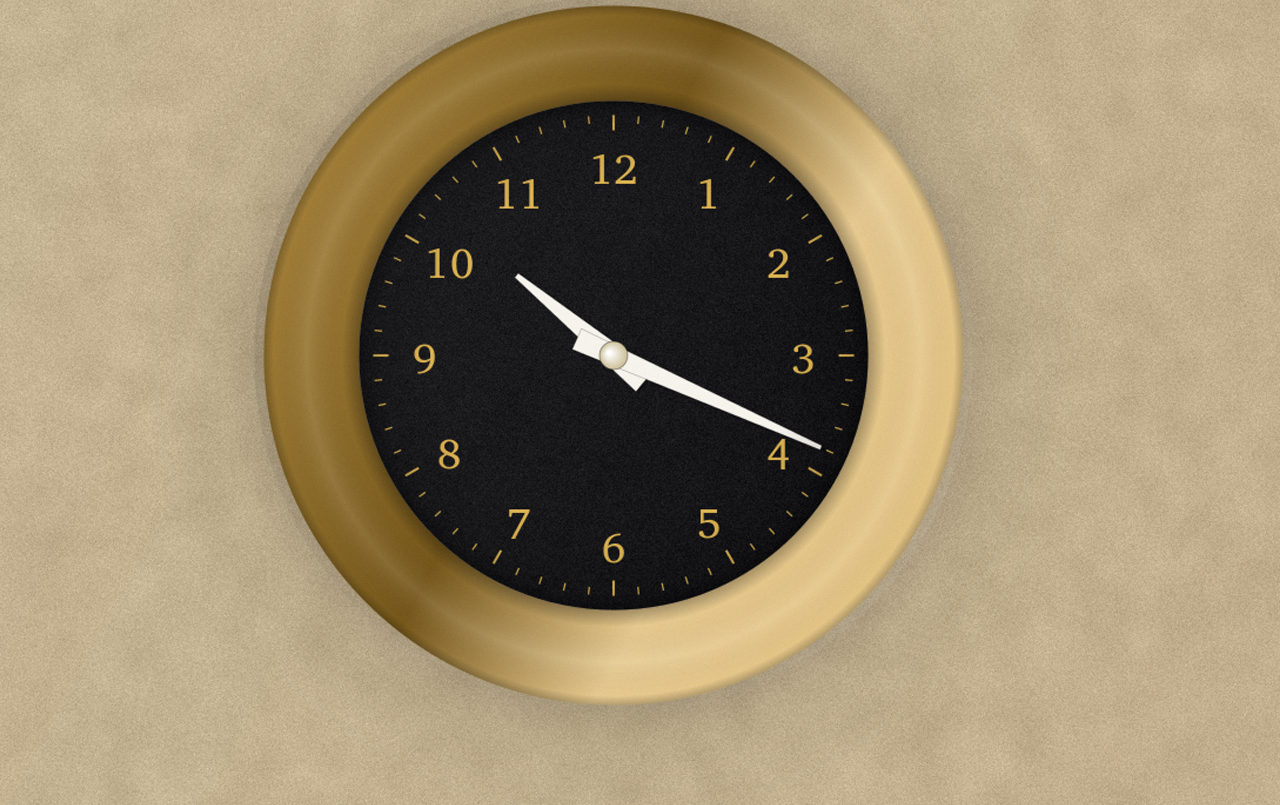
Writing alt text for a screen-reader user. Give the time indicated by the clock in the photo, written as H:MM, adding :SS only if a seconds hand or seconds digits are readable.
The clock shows 10:19
